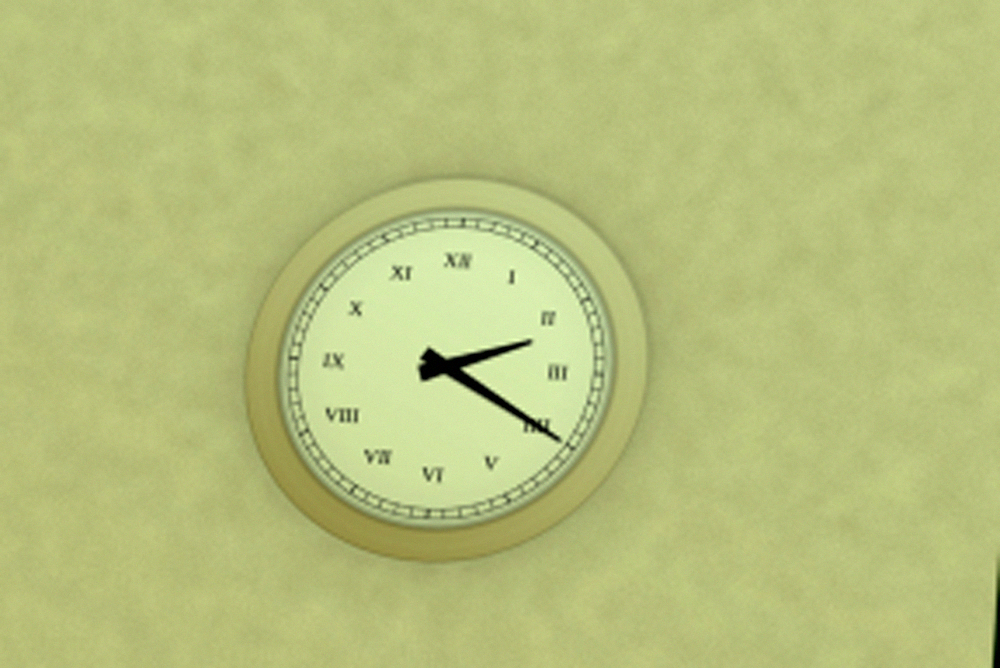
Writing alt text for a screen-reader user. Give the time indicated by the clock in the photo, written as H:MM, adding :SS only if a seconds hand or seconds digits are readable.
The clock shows 2:20
